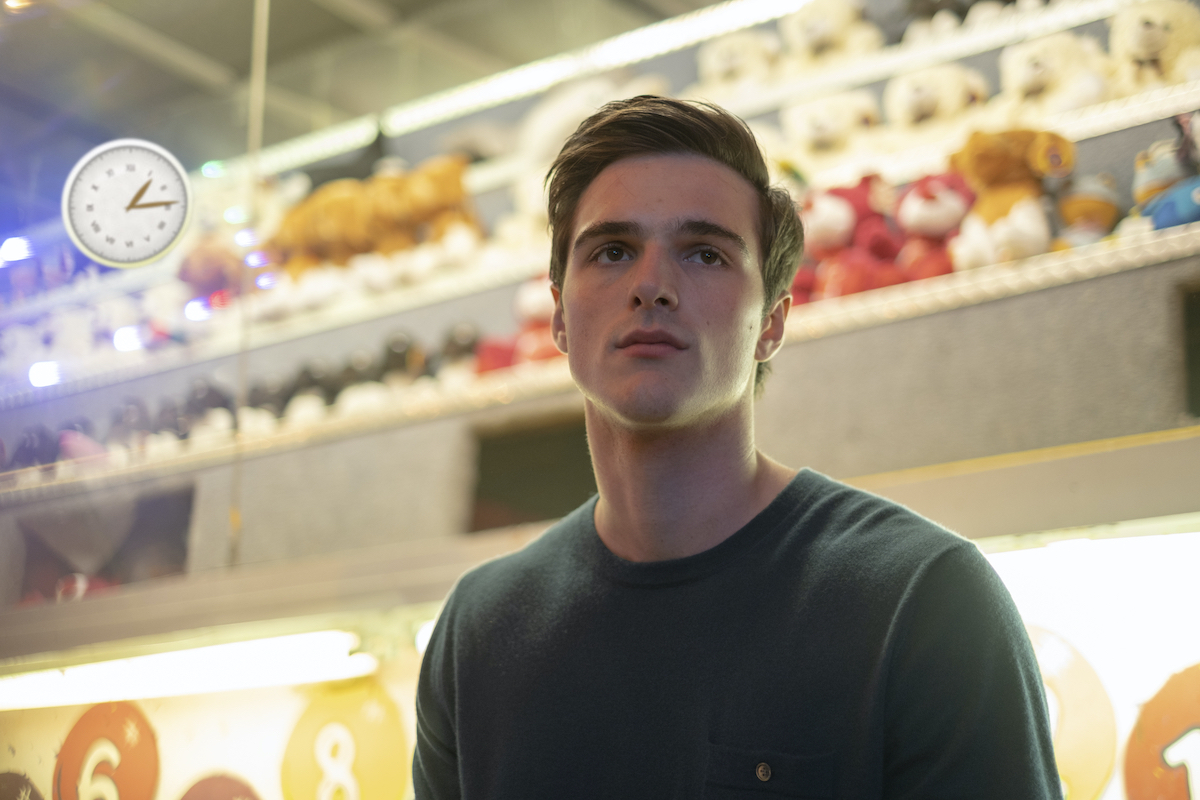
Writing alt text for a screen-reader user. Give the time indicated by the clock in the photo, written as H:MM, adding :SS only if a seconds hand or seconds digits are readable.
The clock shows 1:14
